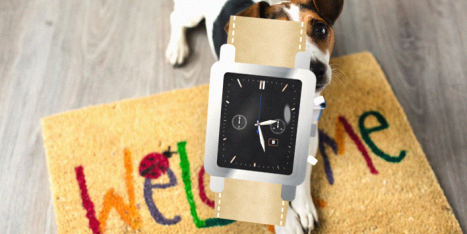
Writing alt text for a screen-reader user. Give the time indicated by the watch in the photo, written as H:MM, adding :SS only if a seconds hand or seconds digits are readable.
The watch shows 2:27
